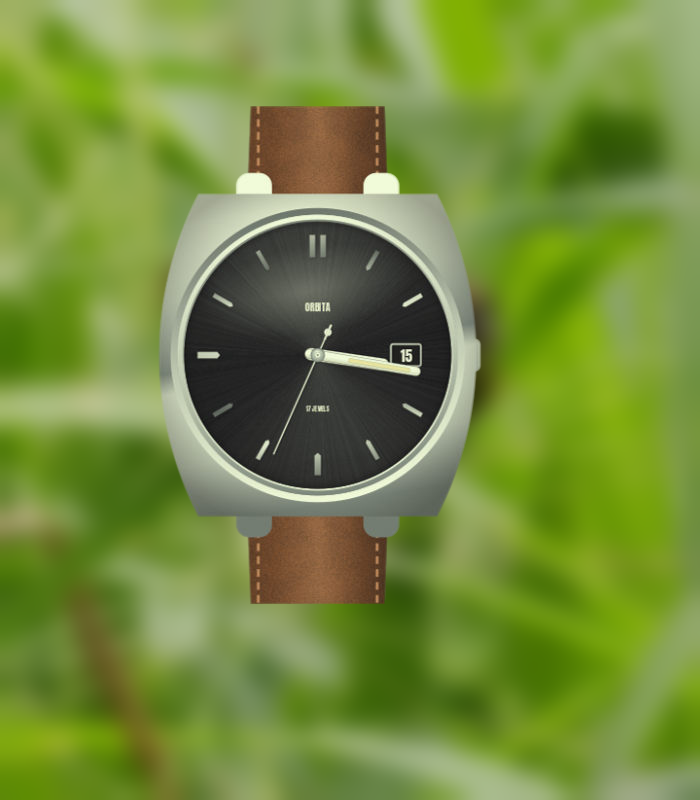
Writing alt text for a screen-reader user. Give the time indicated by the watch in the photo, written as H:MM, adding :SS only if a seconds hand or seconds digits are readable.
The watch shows 3:16:34
